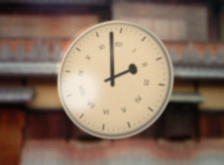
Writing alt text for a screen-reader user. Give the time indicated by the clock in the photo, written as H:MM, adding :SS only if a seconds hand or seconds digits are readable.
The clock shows 1:58
